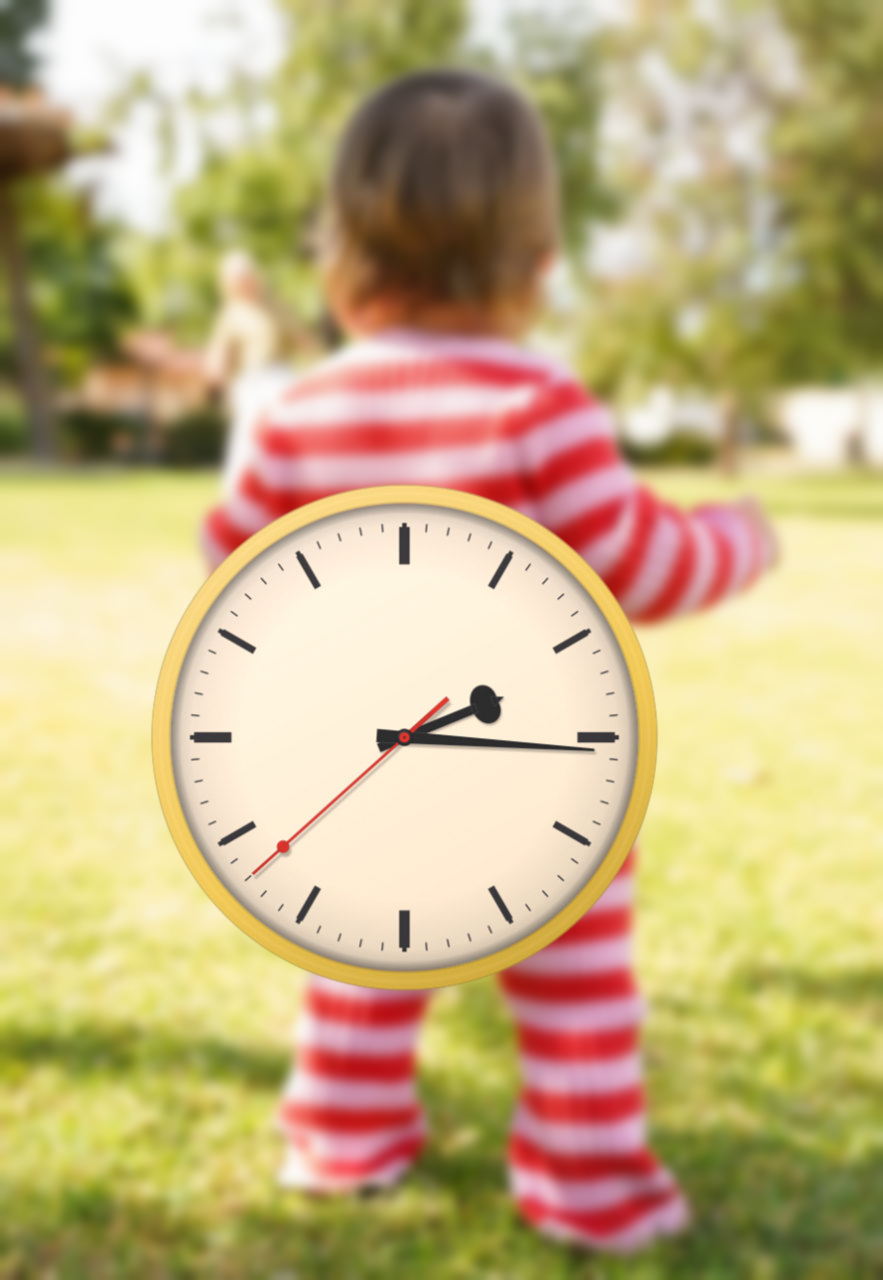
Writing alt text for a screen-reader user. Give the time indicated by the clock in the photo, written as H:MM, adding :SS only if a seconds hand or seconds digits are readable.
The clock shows 2:15:38
